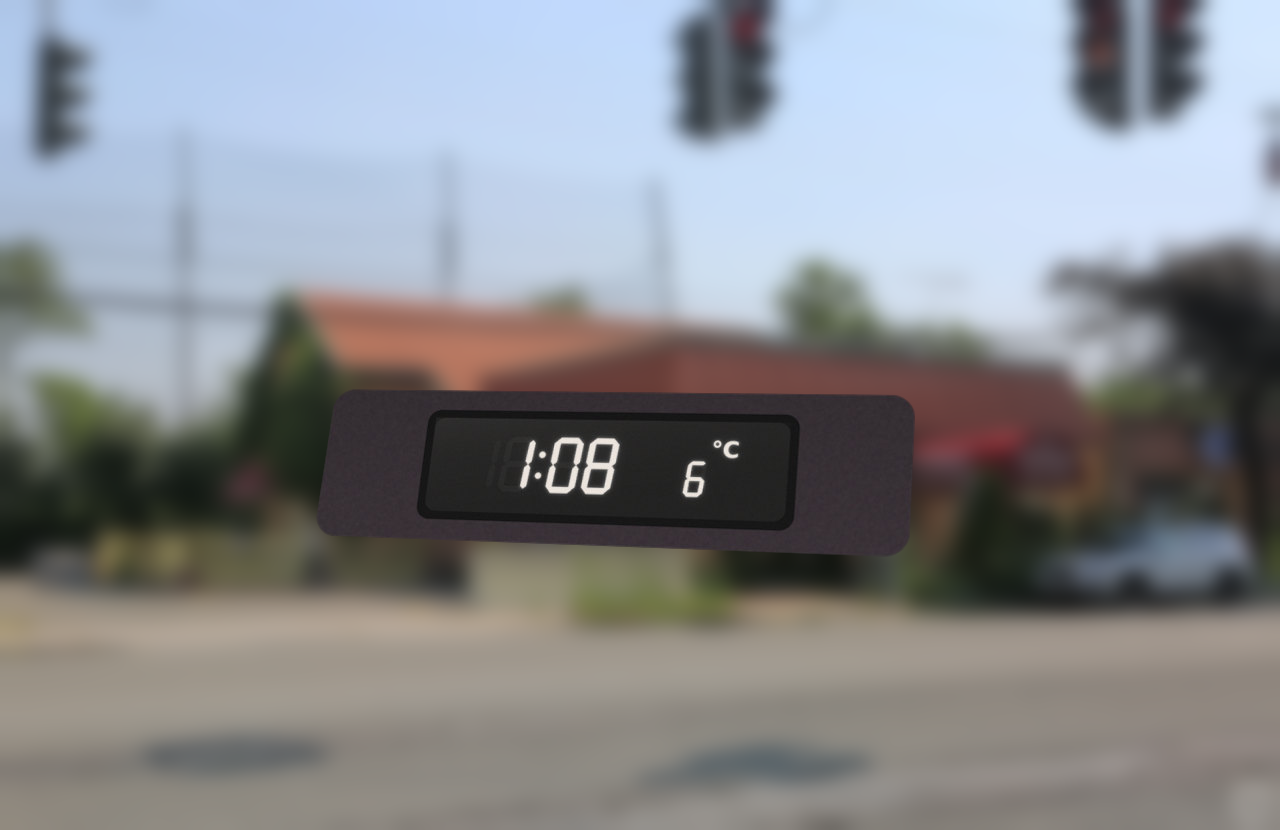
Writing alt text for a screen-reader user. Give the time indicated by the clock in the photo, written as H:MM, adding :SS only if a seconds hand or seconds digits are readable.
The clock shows 1:08
